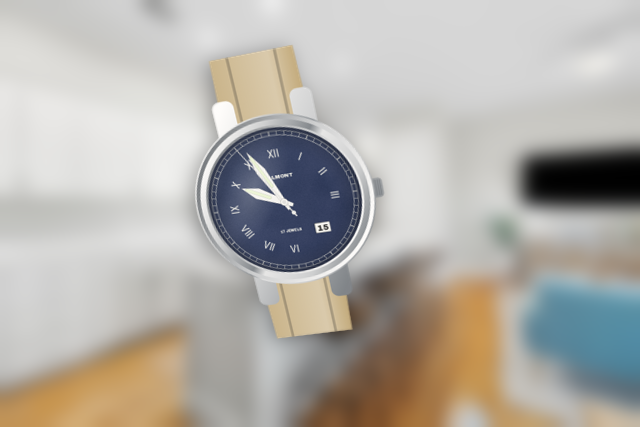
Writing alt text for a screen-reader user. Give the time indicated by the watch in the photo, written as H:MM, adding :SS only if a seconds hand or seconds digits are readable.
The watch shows 9:55:55
